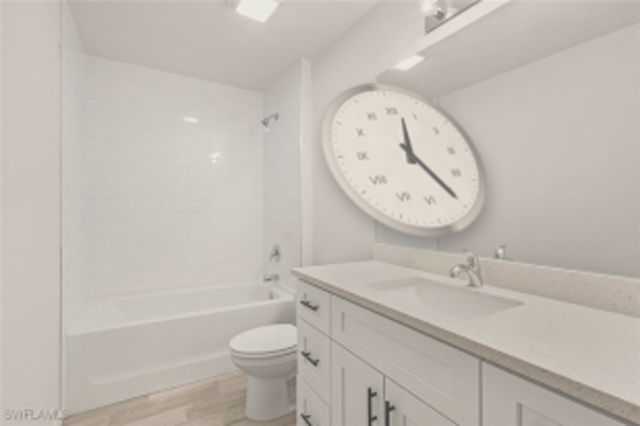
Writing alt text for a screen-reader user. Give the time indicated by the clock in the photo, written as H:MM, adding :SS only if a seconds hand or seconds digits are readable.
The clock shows 12:25
